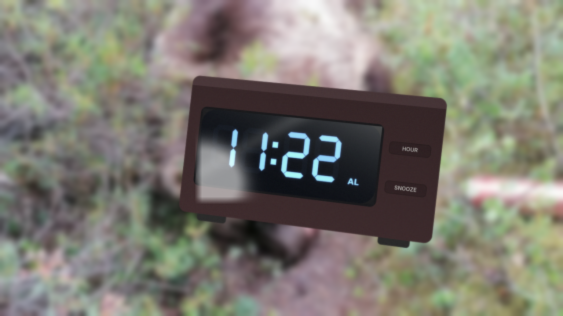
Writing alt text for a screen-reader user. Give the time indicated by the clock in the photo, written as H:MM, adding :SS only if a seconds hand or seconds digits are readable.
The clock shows 11:22
